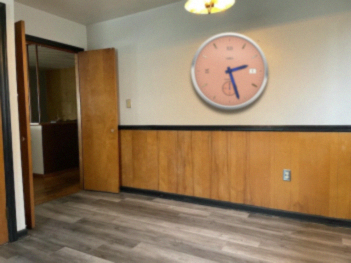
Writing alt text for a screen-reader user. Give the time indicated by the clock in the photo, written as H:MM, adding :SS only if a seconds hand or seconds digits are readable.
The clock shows 2:27
